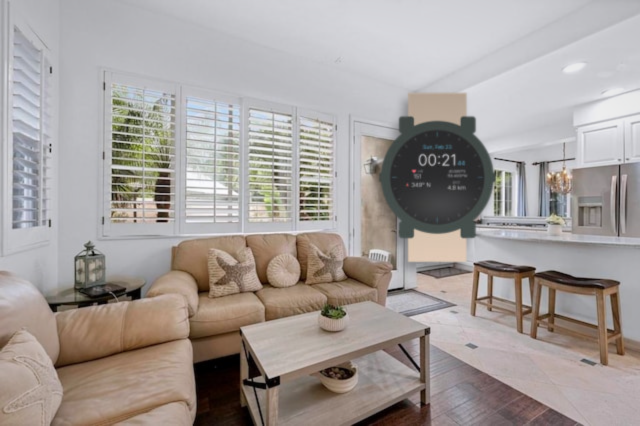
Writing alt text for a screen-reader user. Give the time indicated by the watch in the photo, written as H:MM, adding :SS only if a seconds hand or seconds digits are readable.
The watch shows 0:21
